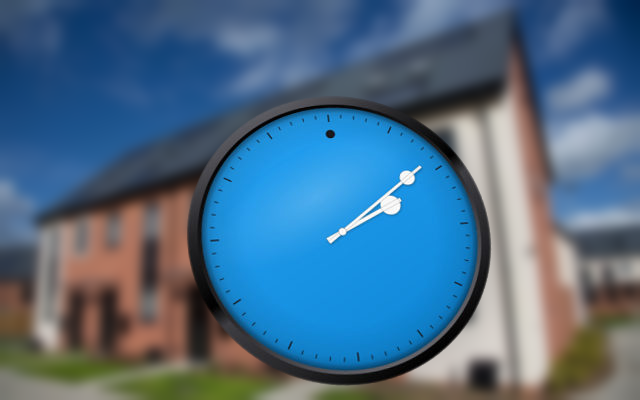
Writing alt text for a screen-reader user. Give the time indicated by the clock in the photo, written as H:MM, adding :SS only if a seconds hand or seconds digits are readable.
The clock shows 2:09
